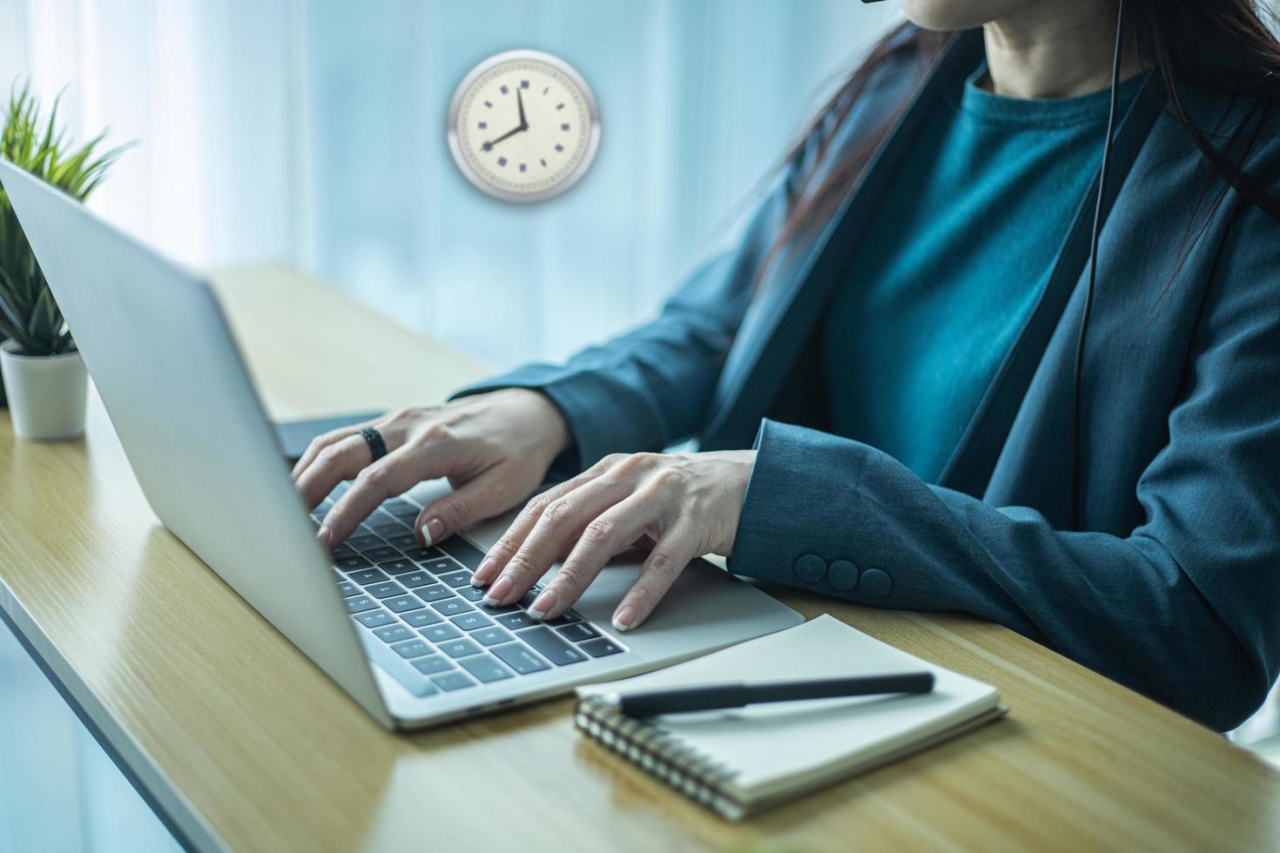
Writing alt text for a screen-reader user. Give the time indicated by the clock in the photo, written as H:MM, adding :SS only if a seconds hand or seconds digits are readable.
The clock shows 11:40
